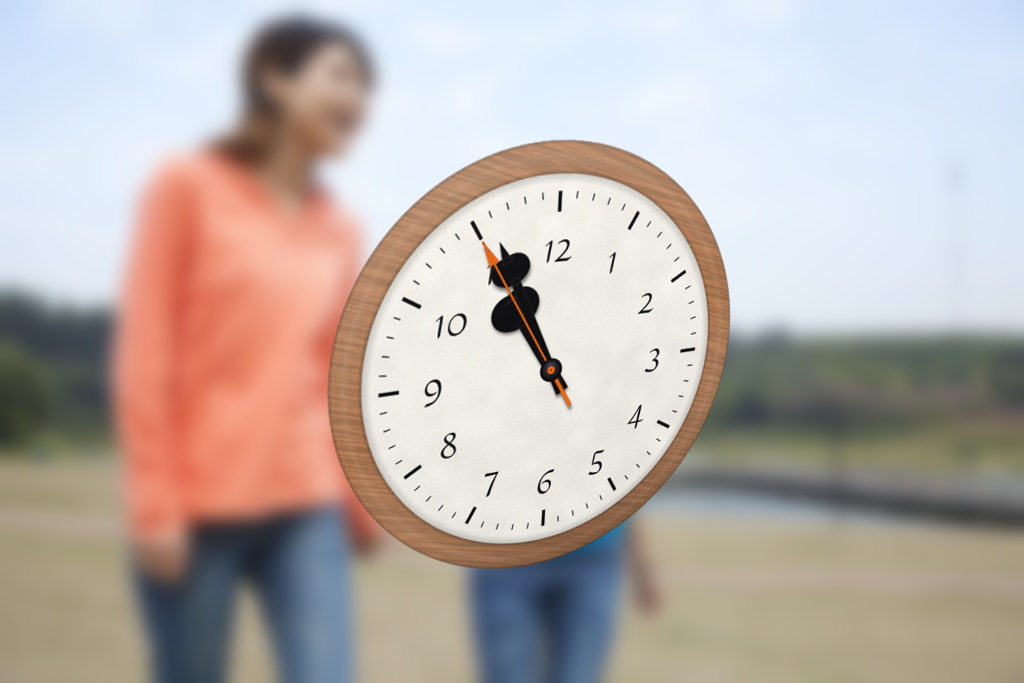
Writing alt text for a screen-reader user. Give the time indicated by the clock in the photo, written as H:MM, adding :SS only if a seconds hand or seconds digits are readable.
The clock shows 10:55:55
